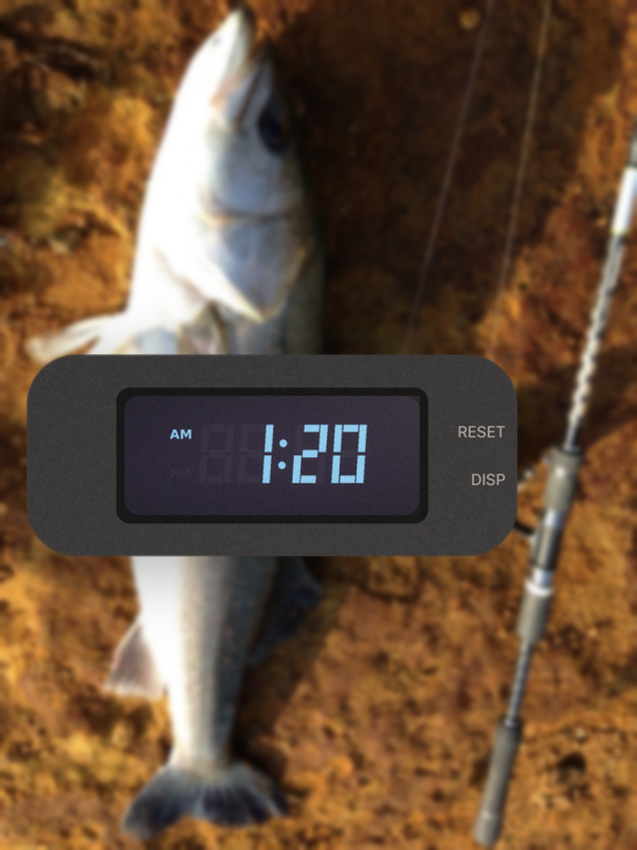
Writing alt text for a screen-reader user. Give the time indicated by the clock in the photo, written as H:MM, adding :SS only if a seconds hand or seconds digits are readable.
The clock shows 1:20
